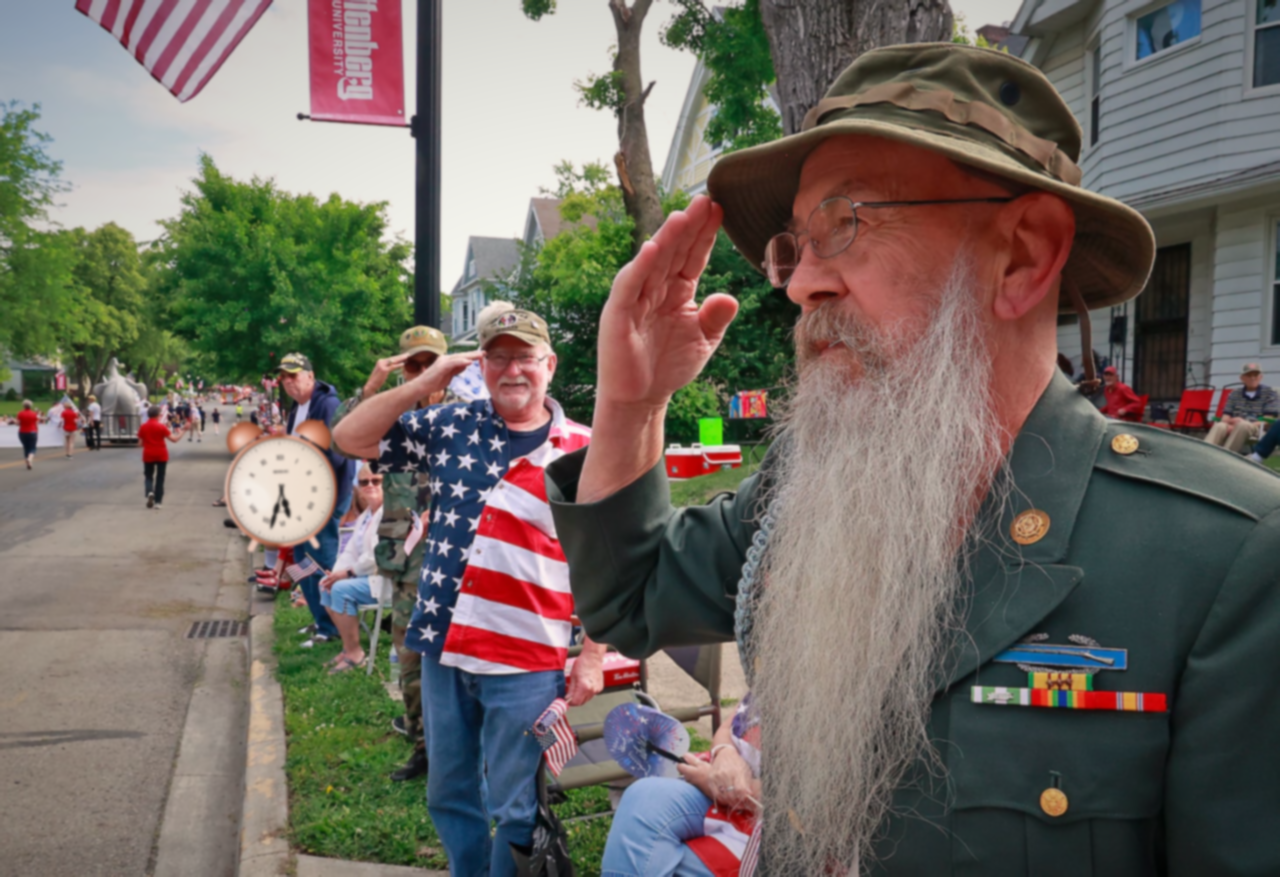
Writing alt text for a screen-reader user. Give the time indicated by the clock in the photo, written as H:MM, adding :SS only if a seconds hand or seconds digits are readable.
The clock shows 5:33
